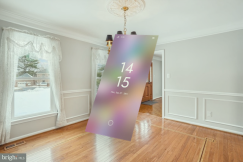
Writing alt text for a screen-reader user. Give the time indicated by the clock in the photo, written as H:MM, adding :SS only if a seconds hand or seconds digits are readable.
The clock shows 14:15
